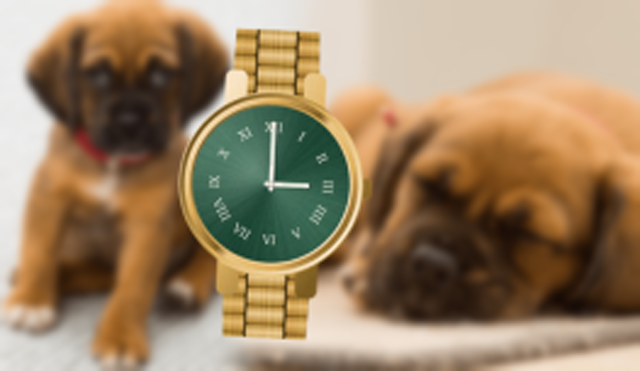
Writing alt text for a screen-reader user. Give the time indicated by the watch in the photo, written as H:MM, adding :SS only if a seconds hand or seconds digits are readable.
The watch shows 3:00
